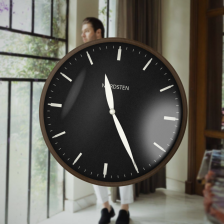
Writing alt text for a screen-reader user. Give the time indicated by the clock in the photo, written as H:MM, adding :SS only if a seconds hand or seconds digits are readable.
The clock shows 11:25
